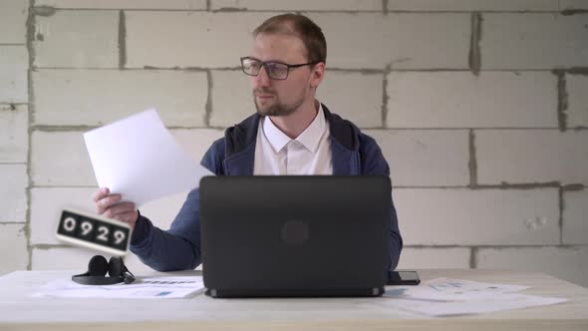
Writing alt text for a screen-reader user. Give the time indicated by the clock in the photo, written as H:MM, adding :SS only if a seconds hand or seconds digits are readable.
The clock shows 9:29
